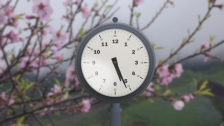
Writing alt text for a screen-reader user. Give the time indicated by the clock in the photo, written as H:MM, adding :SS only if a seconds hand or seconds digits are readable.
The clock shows 5:26
